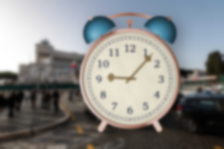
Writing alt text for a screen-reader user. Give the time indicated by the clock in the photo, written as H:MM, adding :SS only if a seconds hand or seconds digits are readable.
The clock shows 9:07
